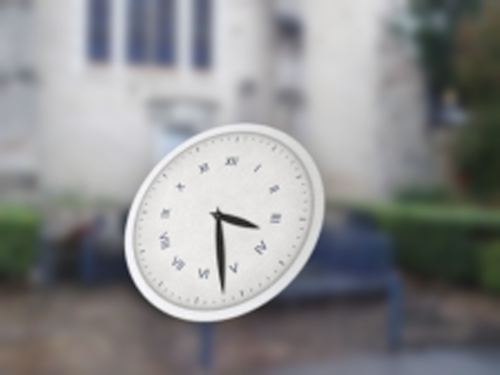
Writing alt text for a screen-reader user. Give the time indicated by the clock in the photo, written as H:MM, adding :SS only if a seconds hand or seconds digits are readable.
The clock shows 3:27
